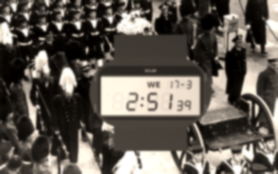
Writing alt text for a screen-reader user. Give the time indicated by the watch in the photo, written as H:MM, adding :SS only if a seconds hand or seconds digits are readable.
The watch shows 2:51
